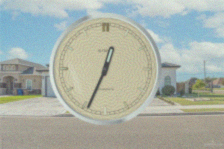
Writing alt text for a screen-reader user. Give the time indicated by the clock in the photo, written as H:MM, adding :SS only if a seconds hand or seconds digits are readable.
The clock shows 12:34
